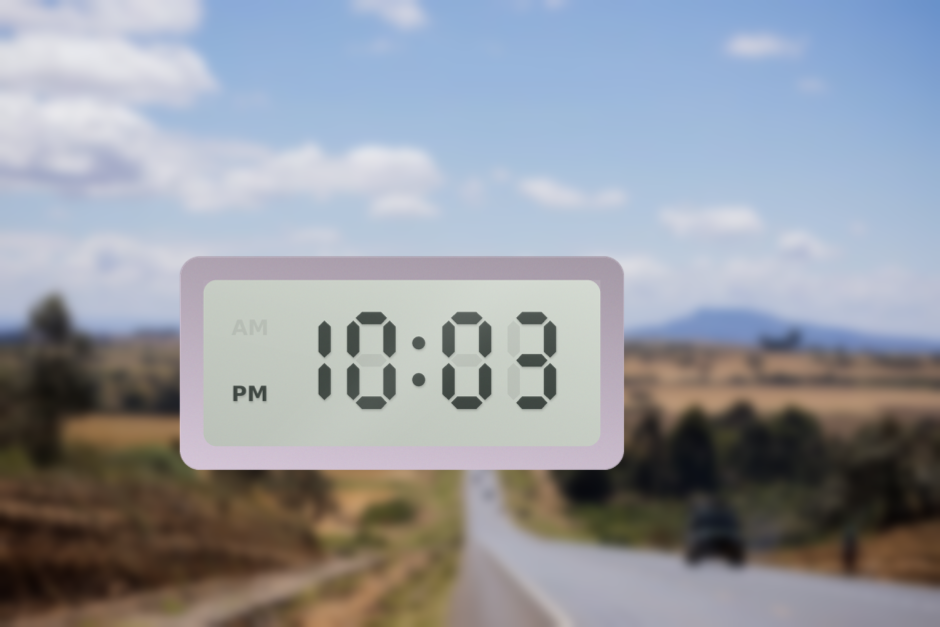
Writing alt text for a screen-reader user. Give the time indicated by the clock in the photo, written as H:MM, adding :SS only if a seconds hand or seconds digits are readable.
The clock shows 10:03
